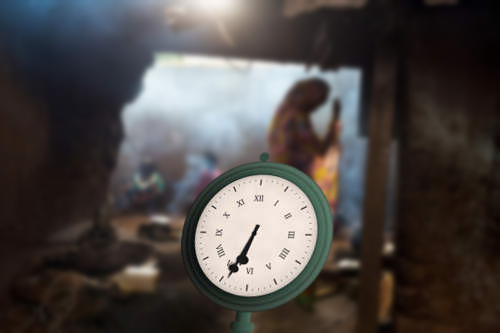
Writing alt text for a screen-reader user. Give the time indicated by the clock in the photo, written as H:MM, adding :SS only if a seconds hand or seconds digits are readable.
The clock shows 6:34
